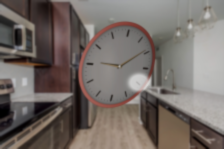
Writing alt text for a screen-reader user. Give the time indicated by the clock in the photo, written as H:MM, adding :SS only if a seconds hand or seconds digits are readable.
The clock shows 9:09
